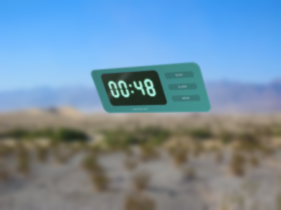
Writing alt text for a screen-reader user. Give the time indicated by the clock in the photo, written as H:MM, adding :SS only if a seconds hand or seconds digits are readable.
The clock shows 0:48
